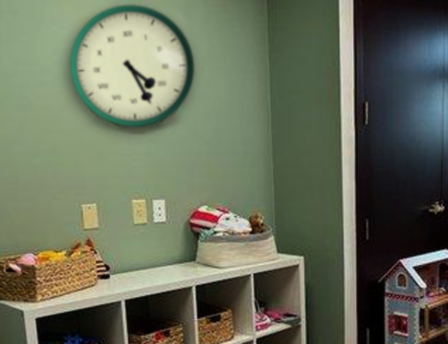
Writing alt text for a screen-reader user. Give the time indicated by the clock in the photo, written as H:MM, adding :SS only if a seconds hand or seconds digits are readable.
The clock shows 4:26
